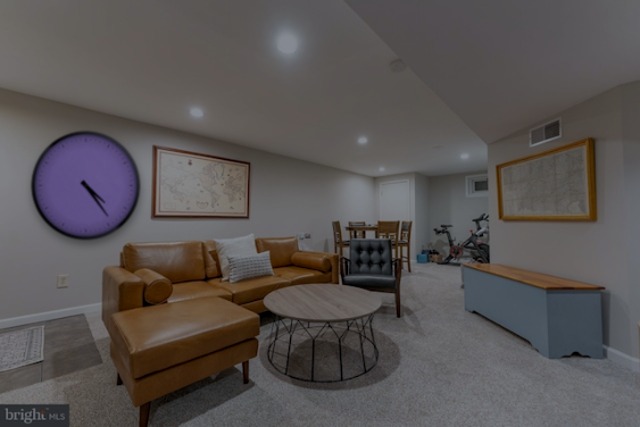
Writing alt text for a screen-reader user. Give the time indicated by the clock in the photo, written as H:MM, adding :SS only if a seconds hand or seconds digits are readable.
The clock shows 4:24
